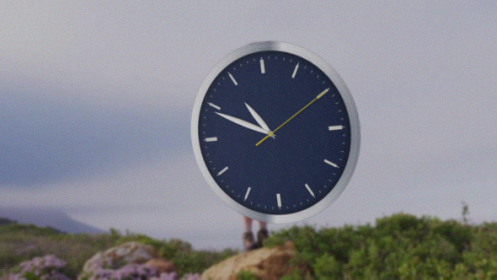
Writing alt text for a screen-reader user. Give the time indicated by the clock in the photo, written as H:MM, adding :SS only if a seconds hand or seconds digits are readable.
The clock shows 10:49:10
